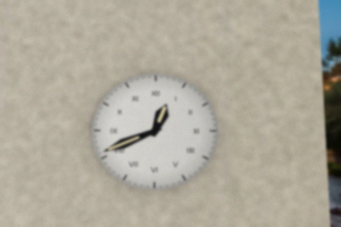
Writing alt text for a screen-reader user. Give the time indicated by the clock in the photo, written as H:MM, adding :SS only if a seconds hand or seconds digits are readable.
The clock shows 12:41
